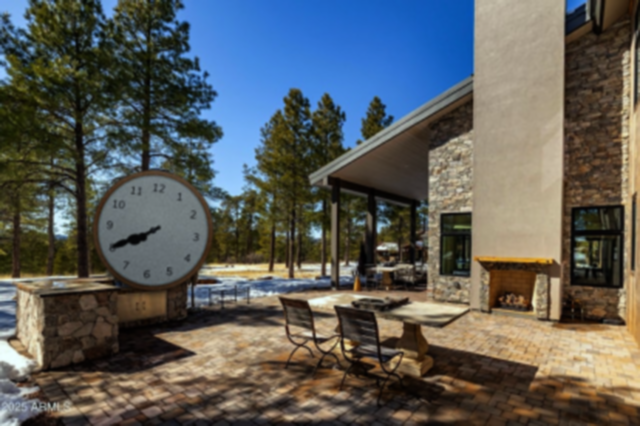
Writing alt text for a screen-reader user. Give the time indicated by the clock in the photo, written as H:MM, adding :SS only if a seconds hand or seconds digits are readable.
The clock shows 7:40
